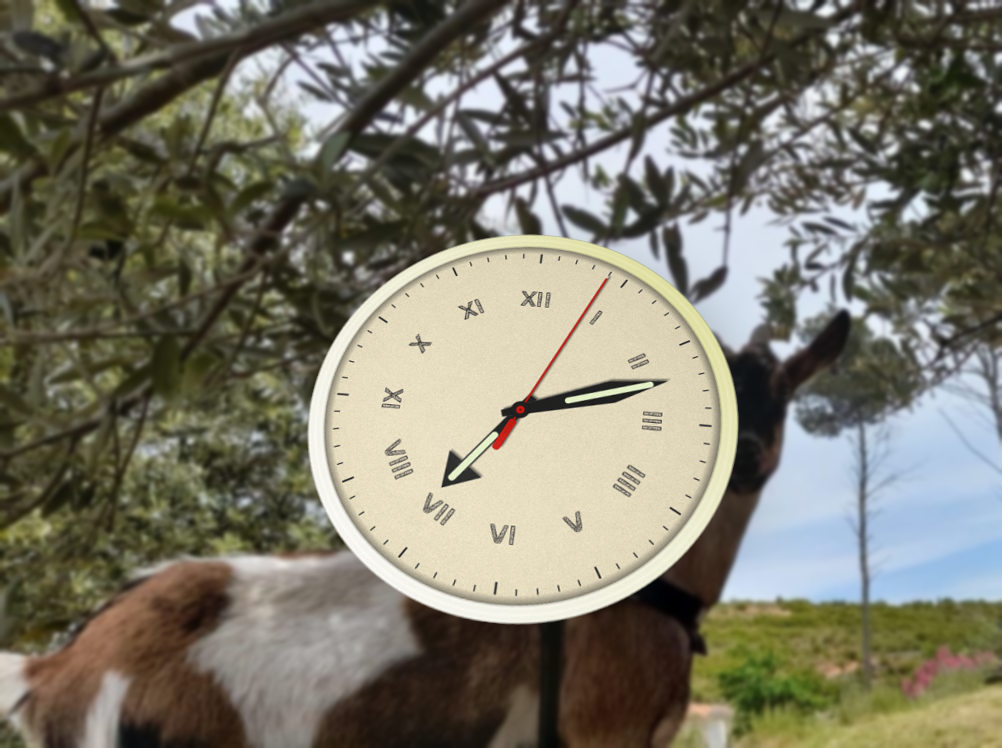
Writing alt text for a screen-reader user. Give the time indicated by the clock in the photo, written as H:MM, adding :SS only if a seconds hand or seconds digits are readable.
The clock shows 7:12:04
